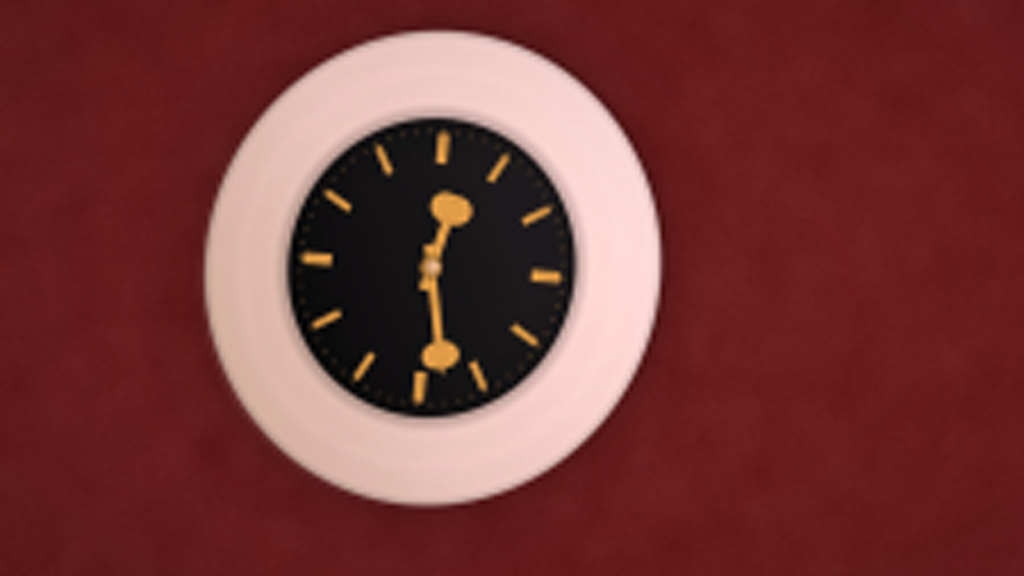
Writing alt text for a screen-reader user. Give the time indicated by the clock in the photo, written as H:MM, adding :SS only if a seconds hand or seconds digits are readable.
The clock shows 12:28
